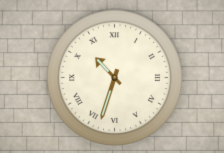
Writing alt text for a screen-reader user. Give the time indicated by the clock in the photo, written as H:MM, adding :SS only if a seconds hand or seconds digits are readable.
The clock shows 10:33
